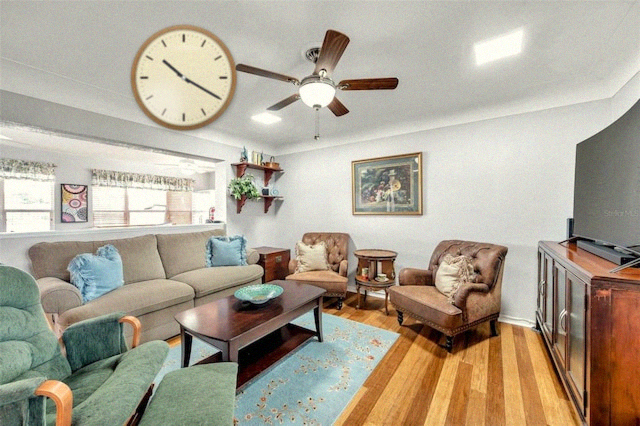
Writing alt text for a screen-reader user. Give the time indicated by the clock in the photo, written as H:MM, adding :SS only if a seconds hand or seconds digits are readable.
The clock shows 10:20
